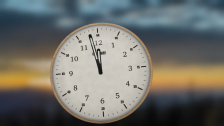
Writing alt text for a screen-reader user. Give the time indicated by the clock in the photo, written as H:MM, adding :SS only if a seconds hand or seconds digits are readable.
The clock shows 11:58
